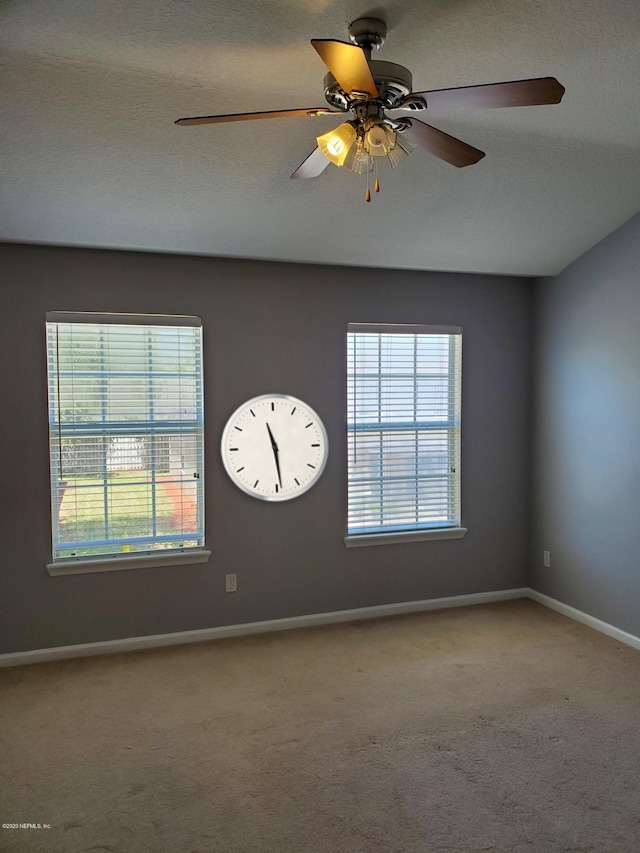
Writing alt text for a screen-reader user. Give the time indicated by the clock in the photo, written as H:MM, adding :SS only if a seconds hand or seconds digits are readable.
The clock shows 11:29
